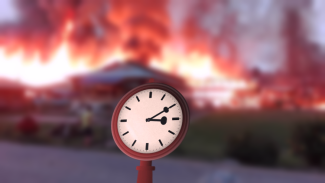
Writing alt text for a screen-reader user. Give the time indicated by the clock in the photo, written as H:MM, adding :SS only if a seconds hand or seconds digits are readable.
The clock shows 3:10
